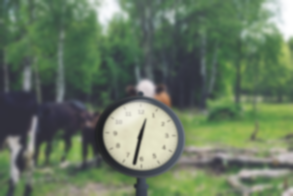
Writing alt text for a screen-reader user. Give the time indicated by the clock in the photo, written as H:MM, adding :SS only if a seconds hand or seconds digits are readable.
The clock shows 12:32
